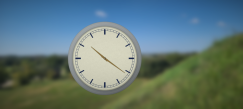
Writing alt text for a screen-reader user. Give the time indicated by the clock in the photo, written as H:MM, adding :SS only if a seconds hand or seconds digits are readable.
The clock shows 10:21
